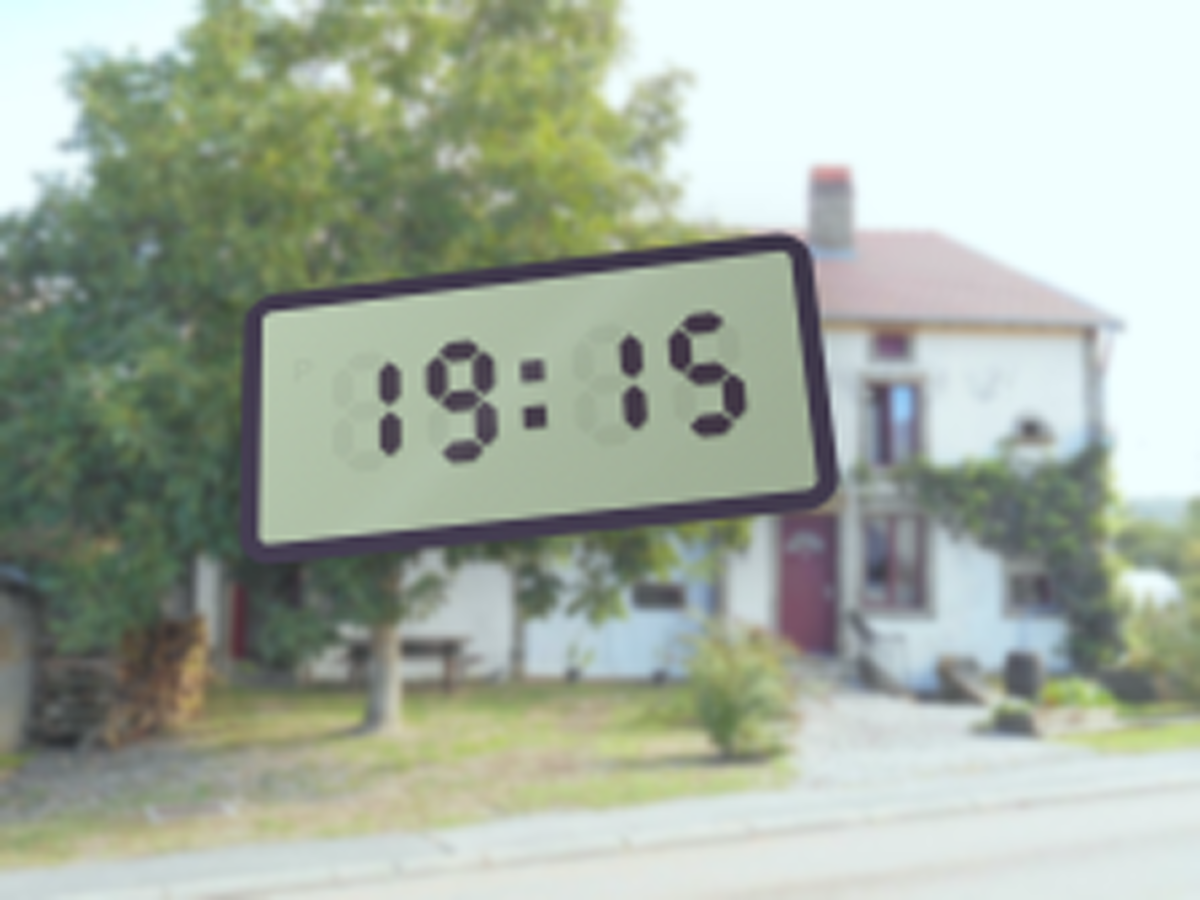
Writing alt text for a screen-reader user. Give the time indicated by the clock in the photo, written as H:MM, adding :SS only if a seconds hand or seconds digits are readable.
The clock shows 19:15
